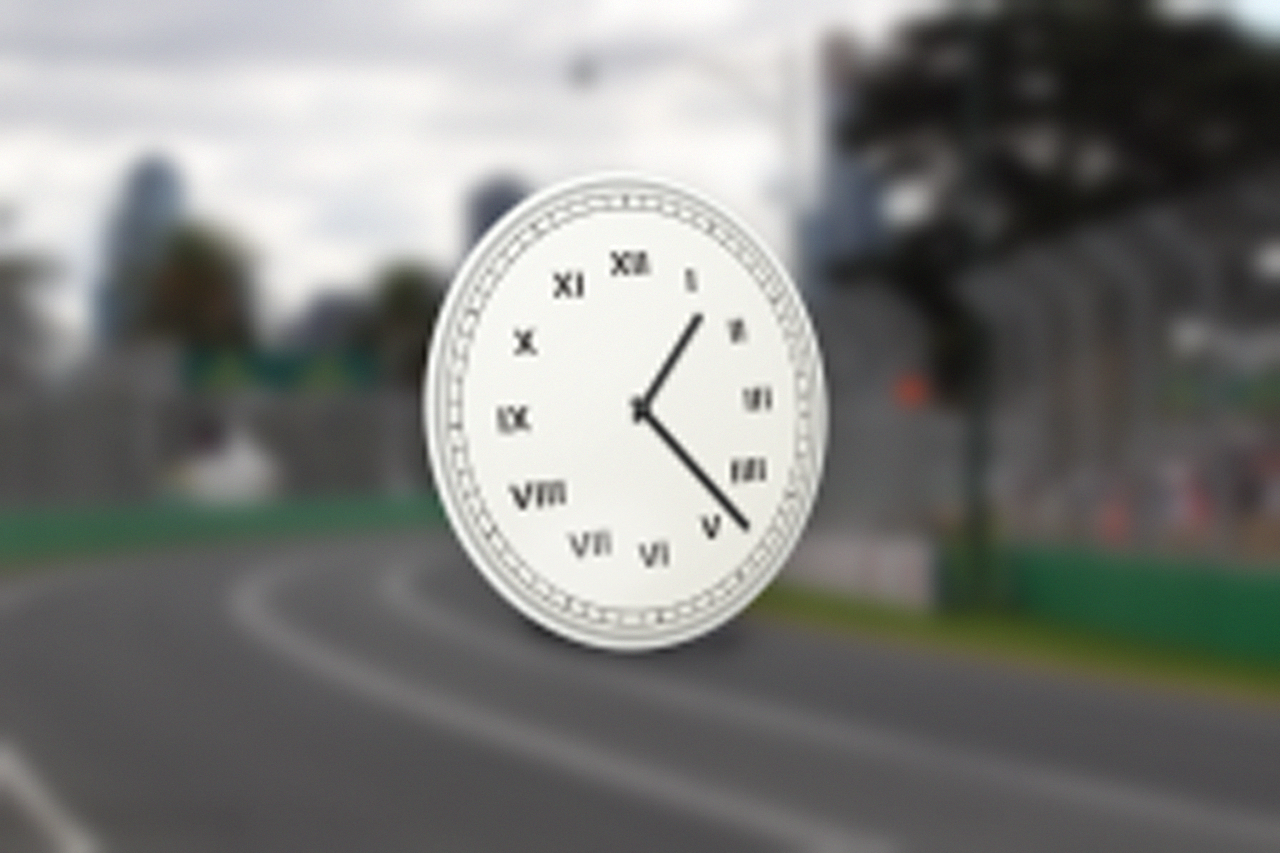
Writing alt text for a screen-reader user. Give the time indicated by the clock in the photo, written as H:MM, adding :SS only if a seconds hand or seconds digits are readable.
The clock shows 1:23
